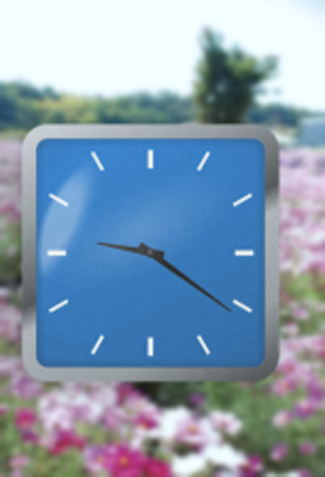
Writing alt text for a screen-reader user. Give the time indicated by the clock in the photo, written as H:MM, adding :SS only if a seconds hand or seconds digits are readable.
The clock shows 9:21
